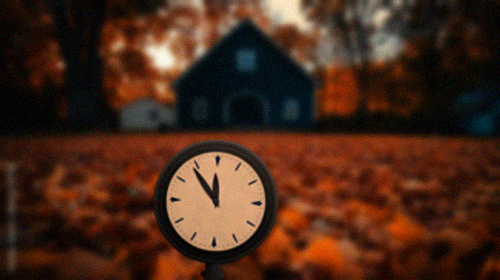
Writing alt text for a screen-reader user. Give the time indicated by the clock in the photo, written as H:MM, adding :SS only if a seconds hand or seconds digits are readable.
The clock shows 11:54
